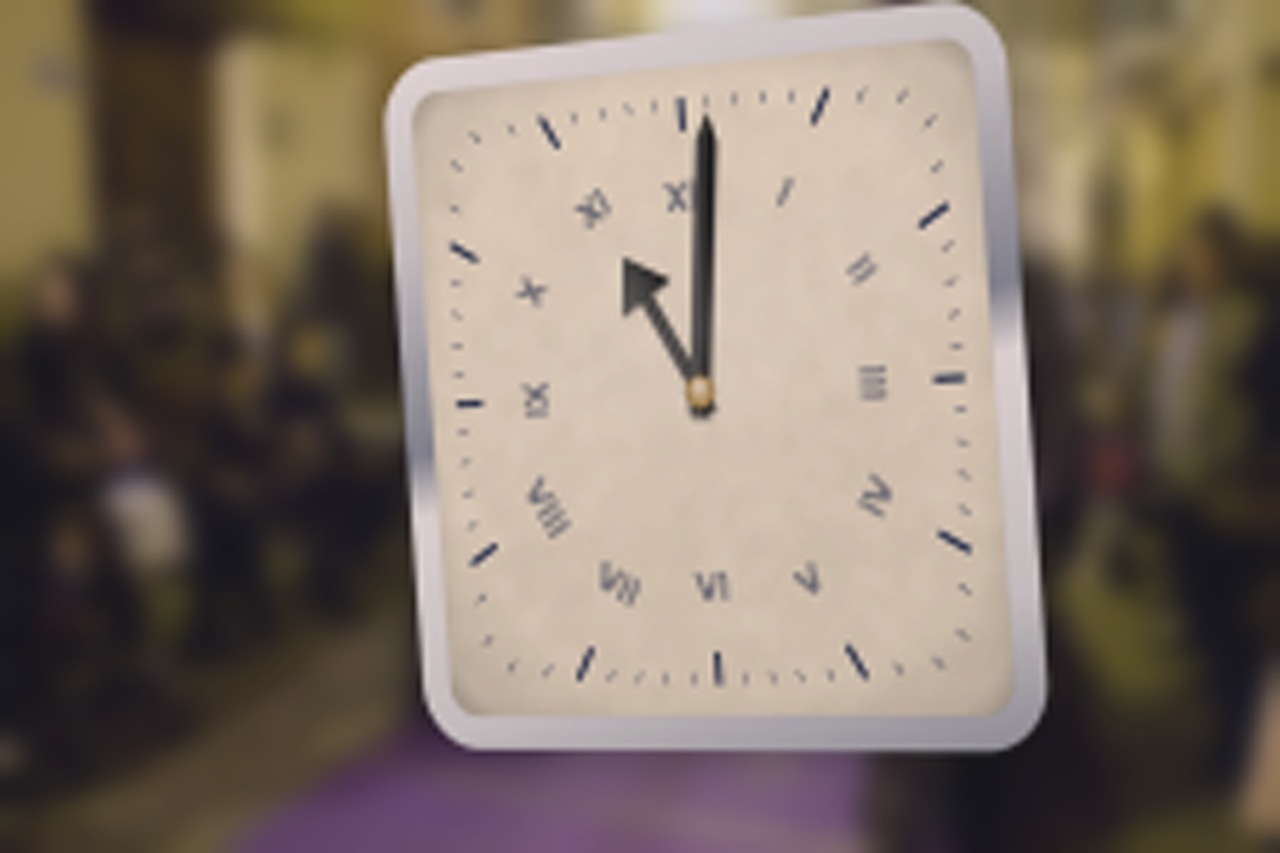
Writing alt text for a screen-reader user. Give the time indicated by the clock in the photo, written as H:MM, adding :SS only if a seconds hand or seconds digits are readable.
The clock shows 11:01
